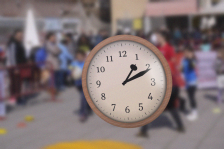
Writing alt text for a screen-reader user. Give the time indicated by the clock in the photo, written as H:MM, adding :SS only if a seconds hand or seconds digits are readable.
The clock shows 1:11
